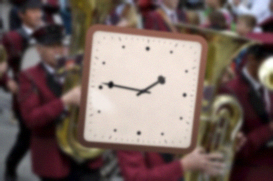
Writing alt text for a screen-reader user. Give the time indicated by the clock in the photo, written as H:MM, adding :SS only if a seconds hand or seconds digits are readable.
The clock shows 1:46
